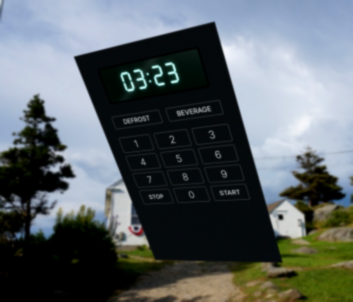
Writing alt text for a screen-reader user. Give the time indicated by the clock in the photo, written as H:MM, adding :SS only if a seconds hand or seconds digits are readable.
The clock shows 3:23
